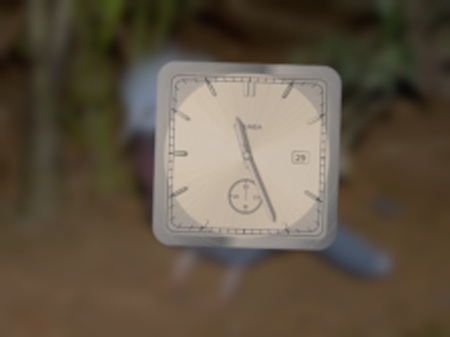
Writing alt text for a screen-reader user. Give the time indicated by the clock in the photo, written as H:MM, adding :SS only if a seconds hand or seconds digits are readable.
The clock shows 11:26
